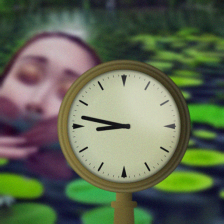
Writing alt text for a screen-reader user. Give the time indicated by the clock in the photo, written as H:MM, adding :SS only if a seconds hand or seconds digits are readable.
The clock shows 8:47
